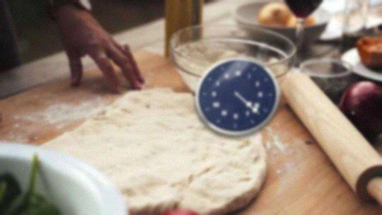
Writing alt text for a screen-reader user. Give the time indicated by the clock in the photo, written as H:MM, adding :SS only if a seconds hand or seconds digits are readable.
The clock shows 4:22
